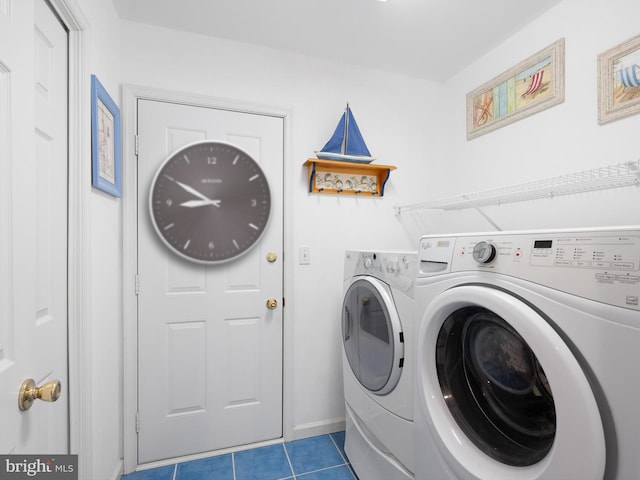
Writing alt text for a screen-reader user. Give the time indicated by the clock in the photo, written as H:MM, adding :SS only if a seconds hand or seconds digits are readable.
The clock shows 8:50
